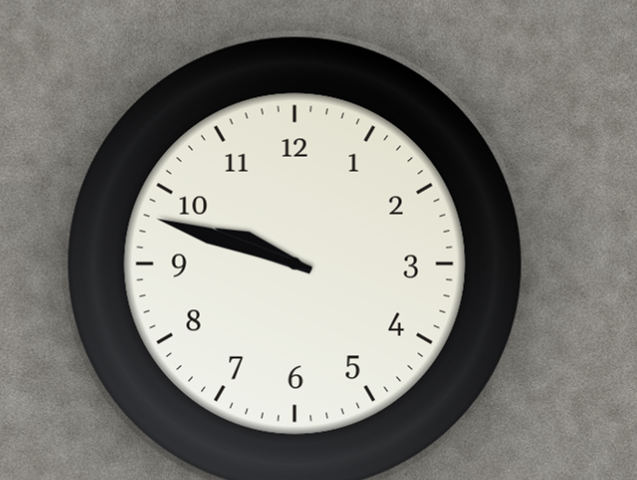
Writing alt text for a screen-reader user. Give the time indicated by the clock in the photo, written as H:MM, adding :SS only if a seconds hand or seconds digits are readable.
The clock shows 9:48
